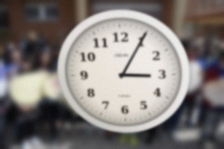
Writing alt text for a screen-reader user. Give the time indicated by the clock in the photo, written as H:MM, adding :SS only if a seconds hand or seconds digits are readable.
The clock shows 3:05
